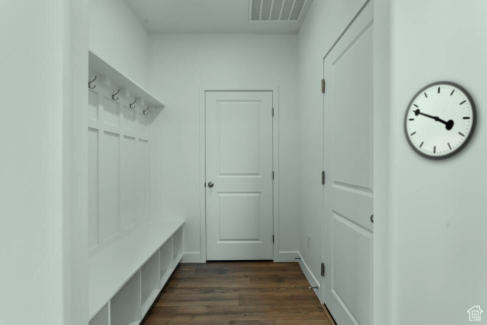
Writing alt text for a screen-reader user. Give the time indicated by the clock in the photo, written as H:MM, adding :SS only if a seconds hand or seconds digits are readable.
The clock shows 3:48
